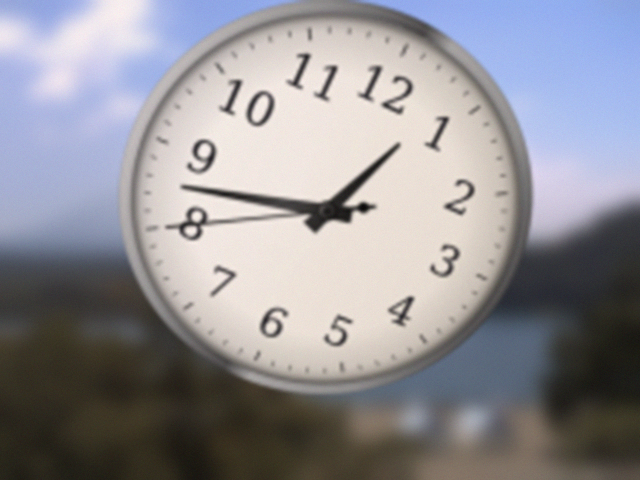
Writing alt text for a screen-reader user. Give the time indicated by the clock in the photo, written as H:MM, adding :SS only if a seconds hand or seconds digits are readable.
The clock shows 12:42:40
